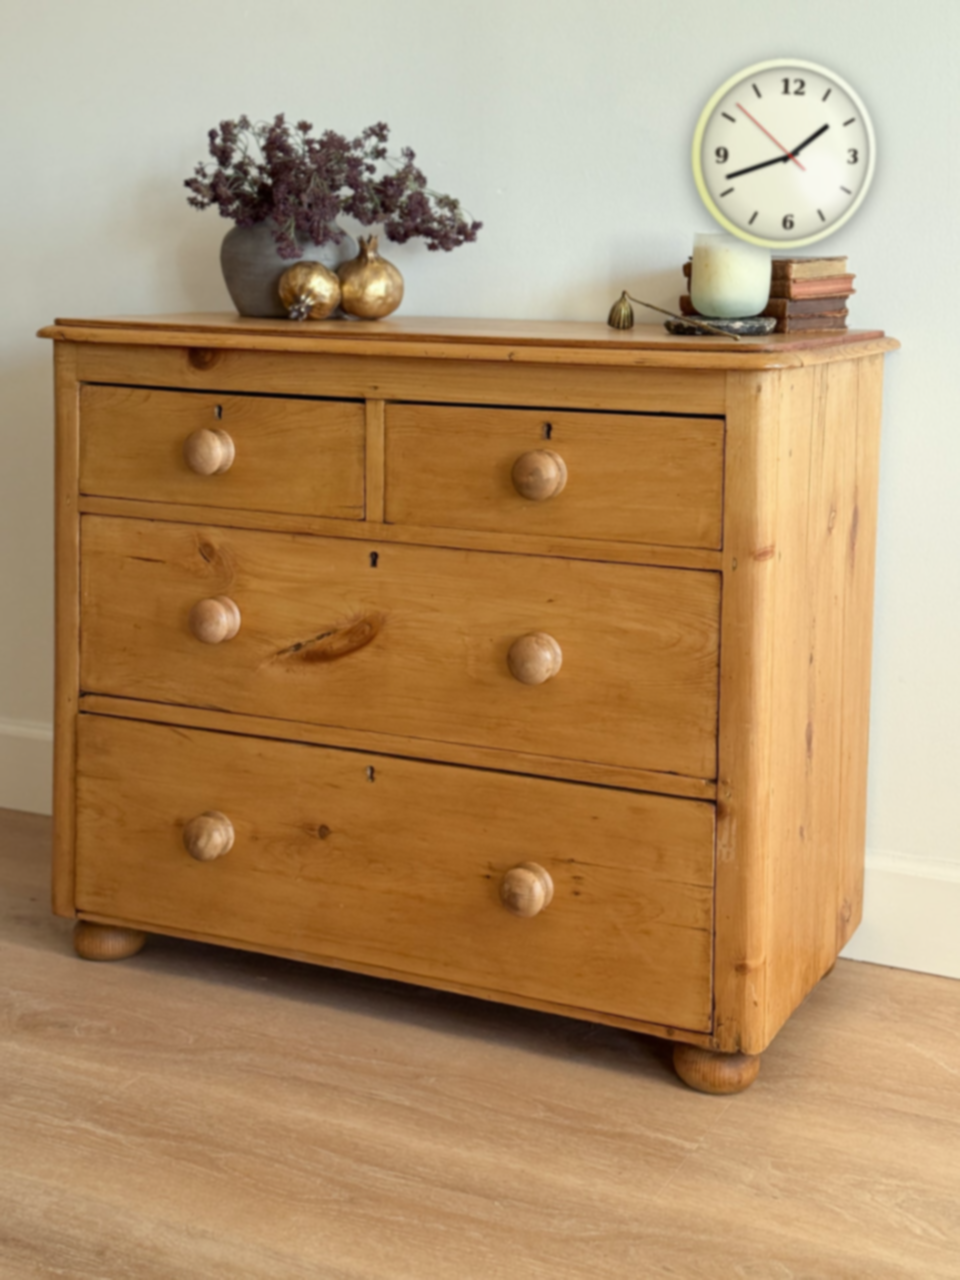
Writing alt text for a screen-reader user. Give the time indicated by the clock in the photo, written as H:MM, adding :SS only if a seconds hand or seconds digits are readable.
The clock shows 1:41:52
